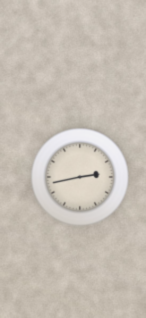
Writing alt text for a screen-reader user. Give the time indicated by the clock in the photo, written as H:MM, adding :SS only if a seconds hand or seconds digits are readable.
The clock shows 2:43
